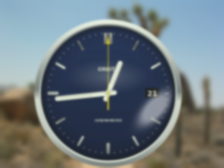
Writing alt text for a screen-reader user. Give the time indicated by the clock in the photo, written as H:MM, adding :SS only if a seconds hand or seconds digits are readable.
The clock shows 12:44:00
